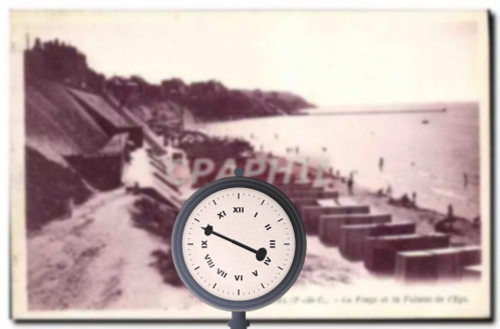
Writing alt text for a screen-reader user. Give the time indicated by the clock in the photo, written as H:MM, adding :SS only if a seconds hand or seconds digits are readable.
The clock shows 3:49
